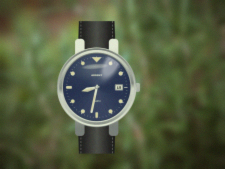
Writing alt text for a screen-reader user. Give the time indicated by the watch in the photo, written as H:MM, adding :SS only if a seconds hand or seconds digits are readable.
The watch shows 8:32
